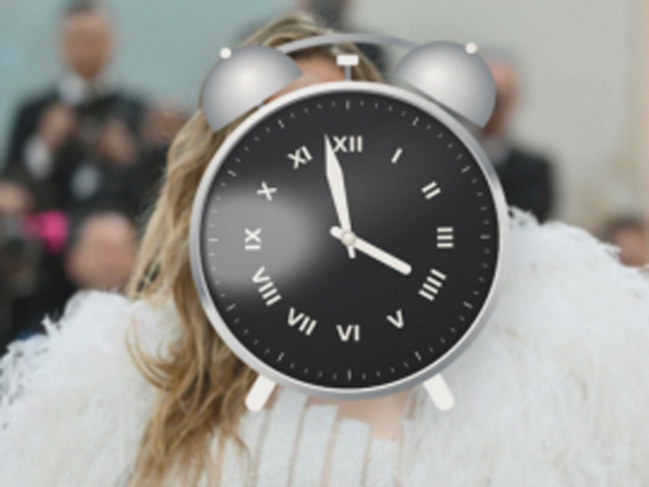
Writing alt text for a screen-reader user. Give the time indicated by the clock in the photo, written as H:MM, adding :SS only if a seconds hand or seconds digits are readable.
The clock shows 3:58
